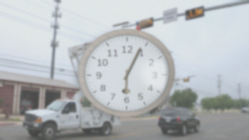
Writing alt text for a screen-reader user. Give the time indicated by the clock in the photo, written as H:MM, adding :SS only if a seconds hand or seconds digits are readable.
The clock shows 6:04
